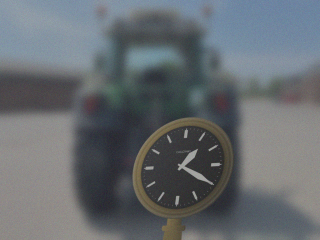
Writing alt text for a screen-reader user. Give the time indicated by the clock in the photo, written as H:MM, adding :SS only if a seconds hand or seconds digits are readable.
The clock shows 1:20
